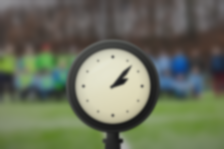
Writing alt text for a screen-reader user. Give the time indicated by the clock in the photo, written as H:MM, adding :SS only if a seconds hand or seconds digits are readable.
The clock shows 2:07
